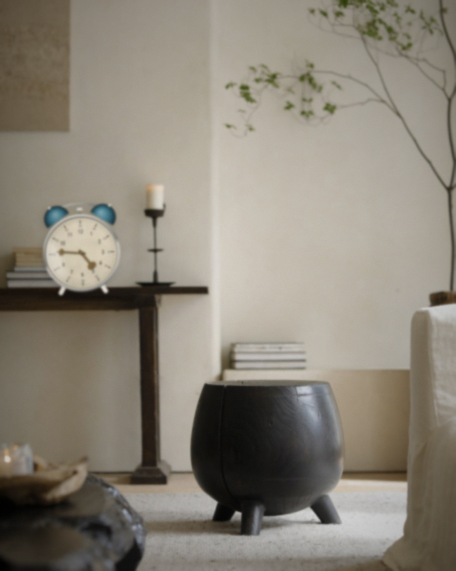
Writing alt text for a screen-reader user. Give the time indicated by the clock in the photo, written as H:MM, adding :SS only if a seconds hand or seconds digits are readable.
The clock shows 4:46
